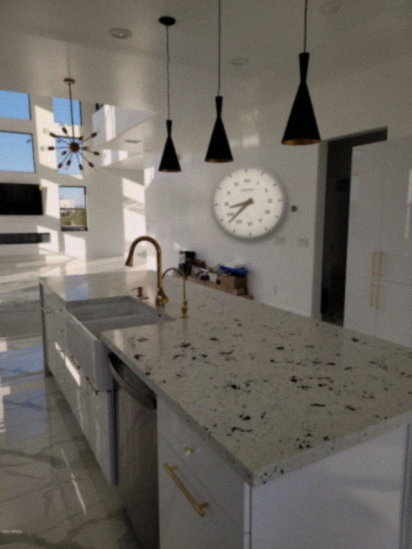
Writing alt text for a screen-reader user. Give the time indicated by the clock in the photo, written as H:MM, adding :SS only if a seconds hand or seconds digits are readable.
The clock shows 8:38
